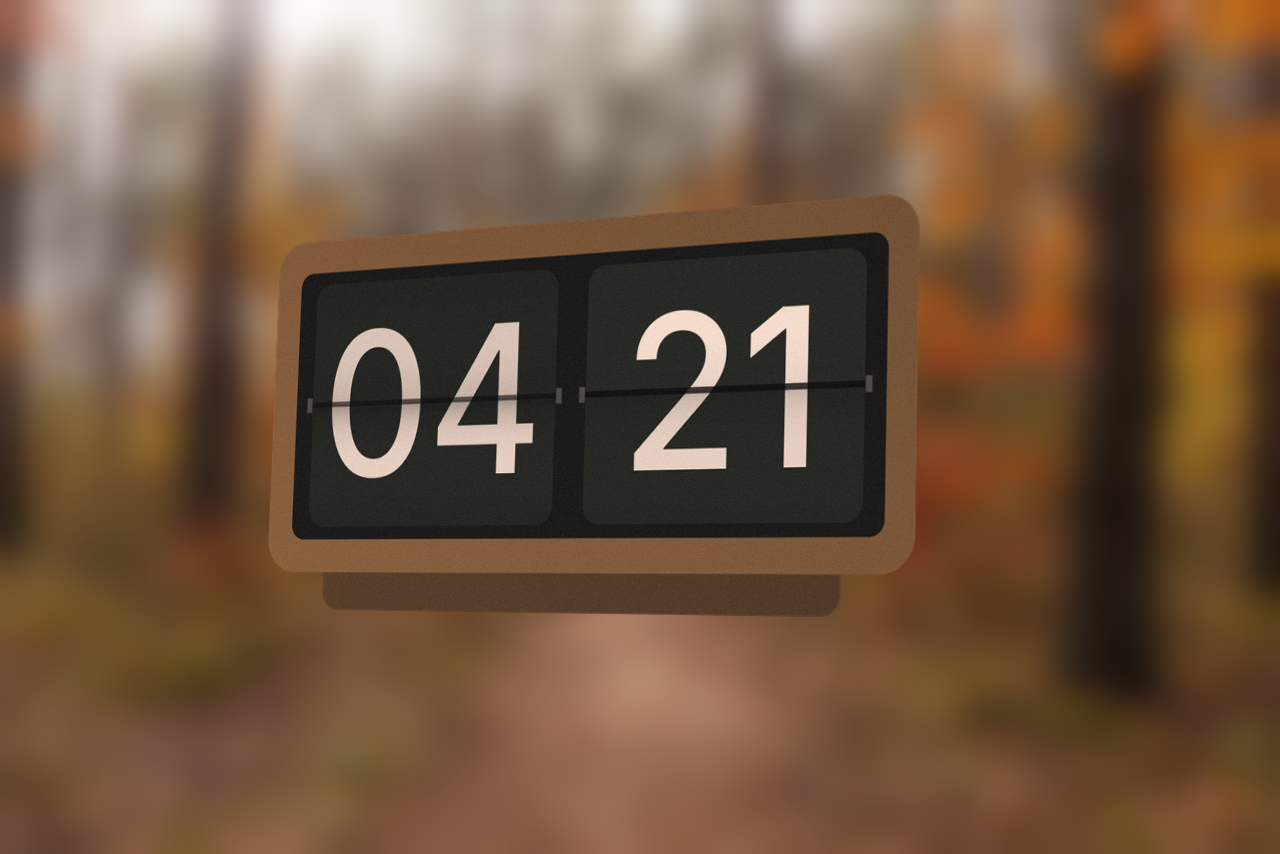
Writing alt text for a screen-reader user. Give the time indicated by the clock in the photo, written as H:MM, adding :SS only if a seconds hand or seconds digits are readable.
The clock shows 4:21
